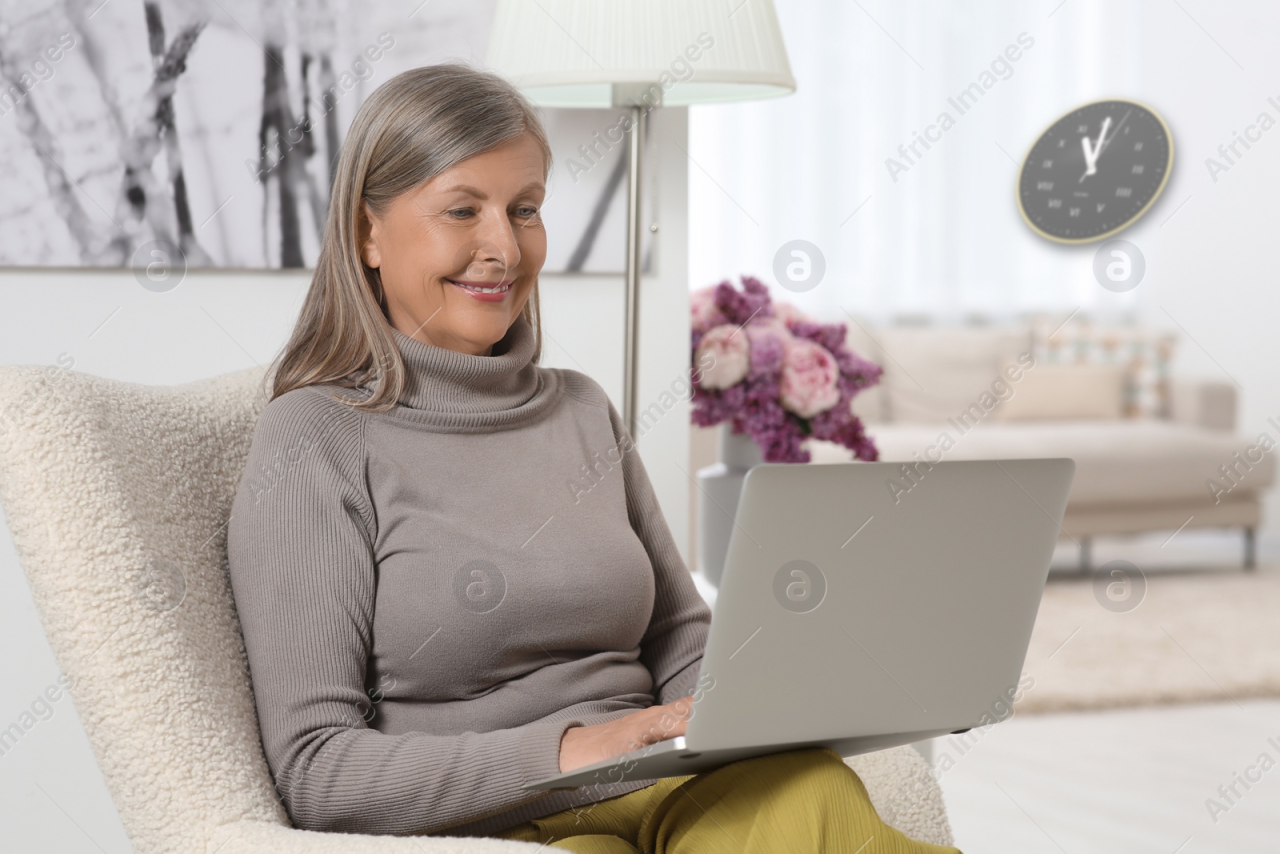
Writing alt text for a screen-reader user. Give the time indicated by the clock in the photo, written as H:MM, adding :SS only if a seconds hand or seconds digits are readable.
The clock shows 11:00:03
